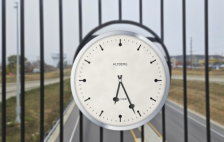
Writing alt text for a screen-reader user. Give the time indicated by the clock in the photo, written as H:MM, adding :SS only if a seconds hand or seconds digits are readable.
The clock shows 6:26
